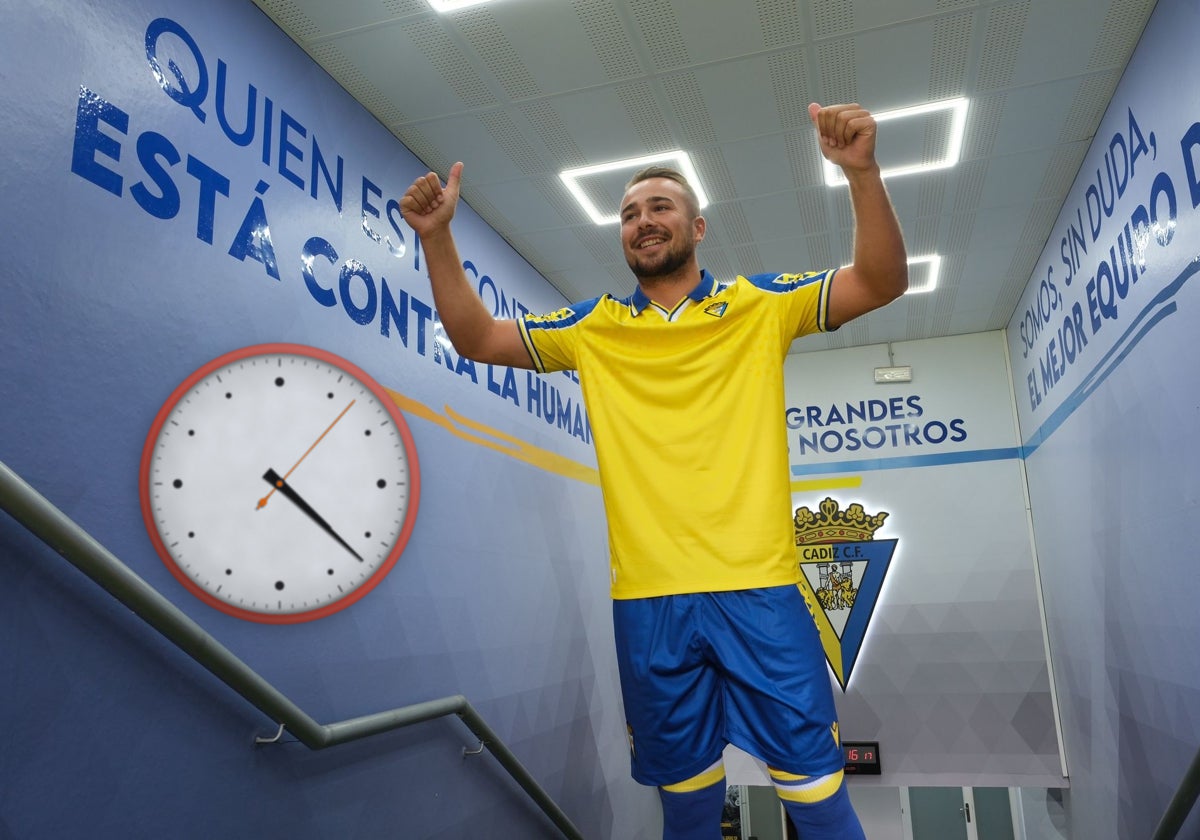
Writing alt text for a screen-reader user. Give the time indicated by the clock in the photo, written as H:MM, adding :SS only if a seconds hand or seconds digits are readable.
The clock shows 4:22:07
